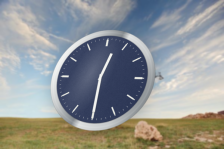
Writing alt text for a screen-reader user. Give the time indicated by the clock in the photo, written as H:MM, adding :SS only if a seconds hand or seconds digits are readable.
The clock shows 12:30
